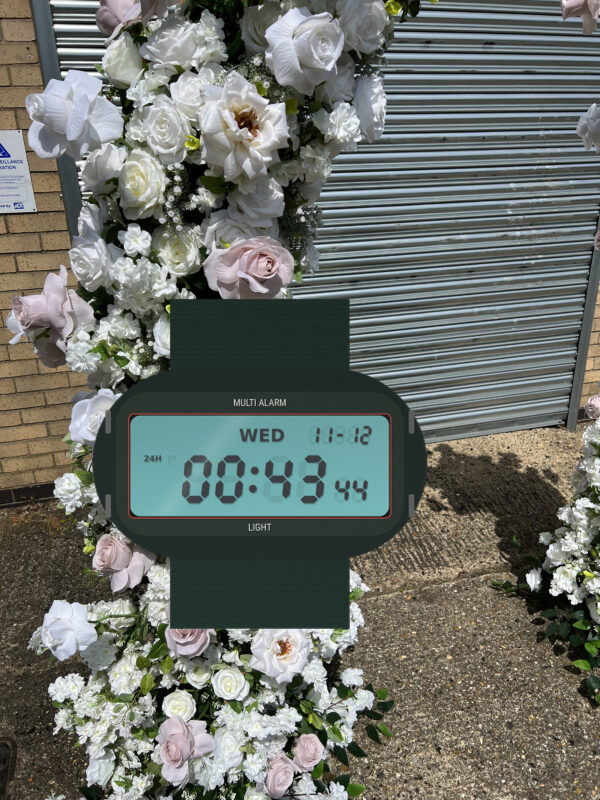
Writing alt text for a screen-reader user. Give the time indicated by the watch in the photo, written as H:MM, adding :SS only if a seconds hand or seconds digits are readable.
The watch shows 0:43:44
